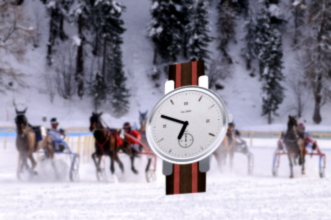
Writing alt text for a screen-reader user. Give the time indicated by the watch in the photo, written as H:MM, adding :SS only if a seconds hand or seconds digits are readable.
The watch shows 6:49
